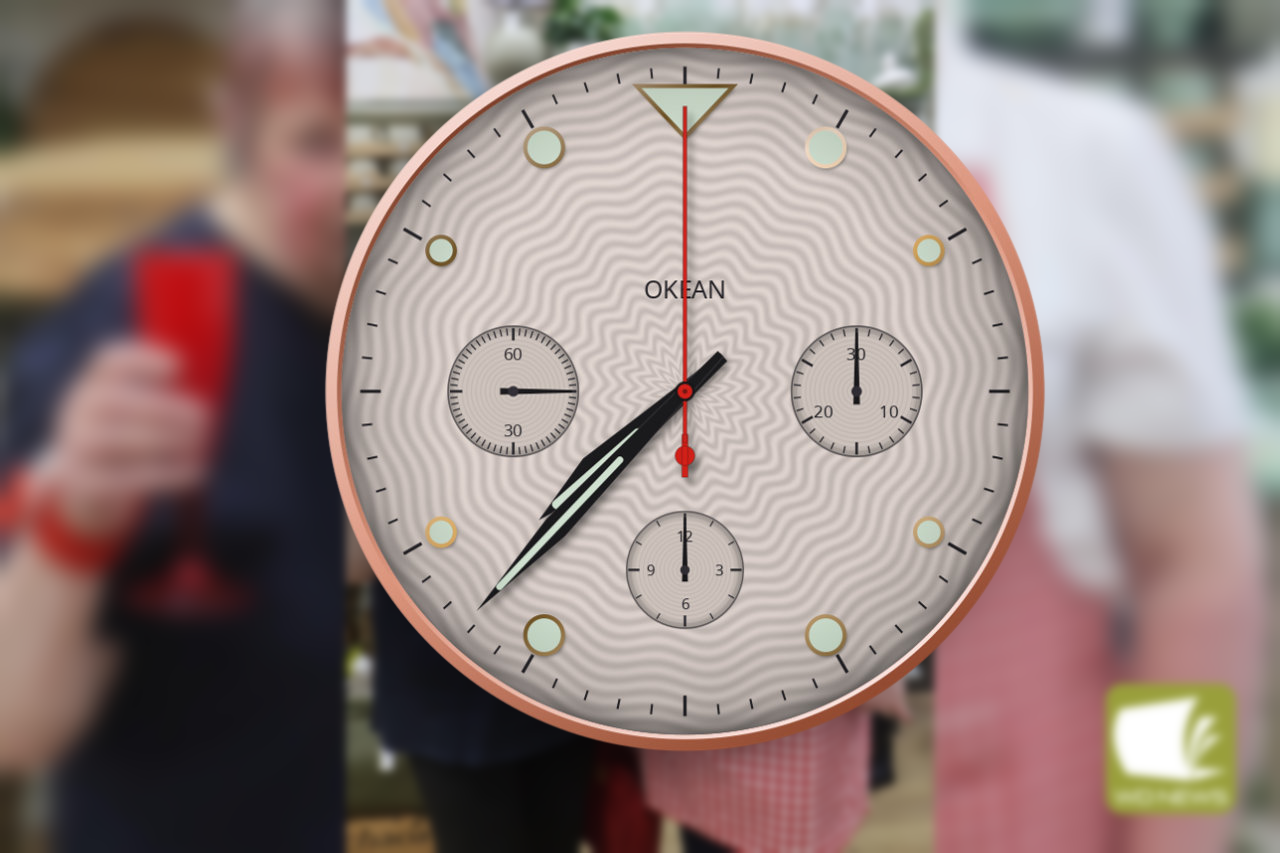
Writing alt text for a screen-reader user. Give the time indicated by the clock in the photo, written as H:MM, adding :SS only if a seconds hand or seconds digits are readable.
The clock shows 7:37:15
